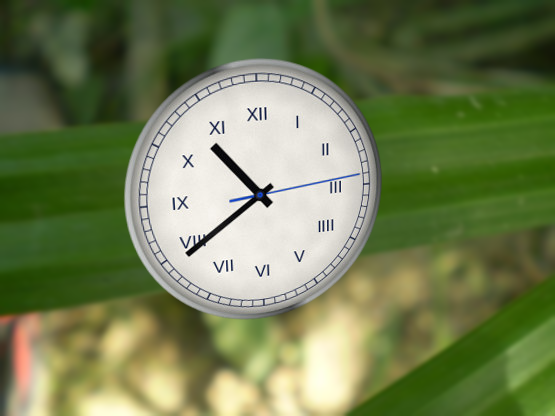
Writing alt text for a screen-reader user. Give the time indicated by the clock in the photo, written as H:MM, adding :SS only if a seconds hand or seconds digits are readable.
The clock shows 10:39:14
